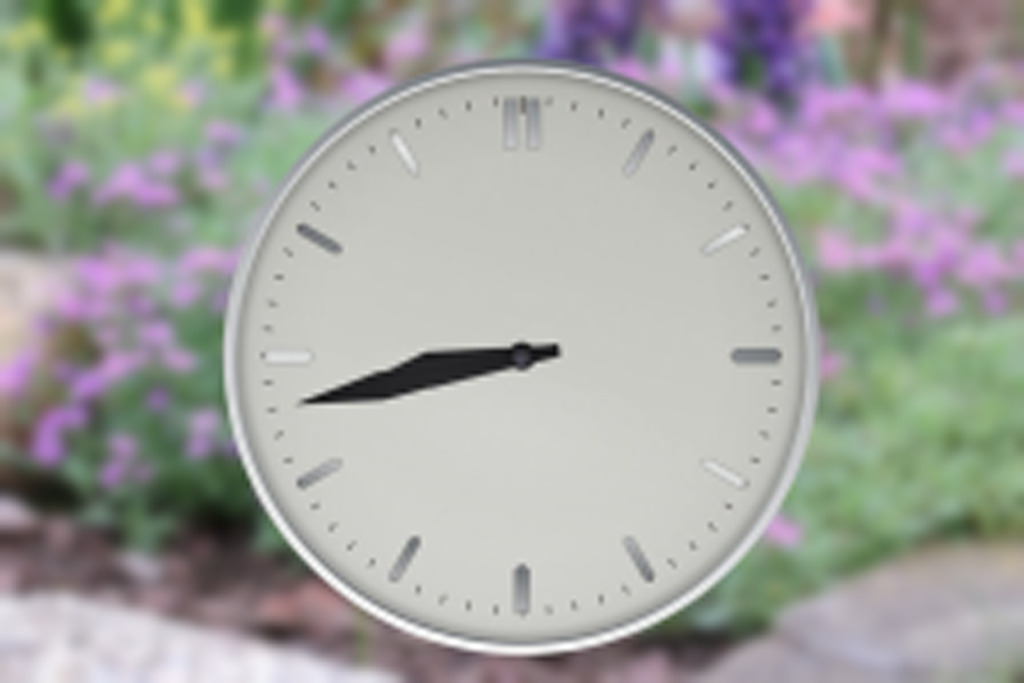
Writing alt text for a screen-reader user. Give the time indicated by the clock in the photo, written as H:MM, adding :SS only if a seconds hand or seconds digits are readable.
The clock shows 8:43
